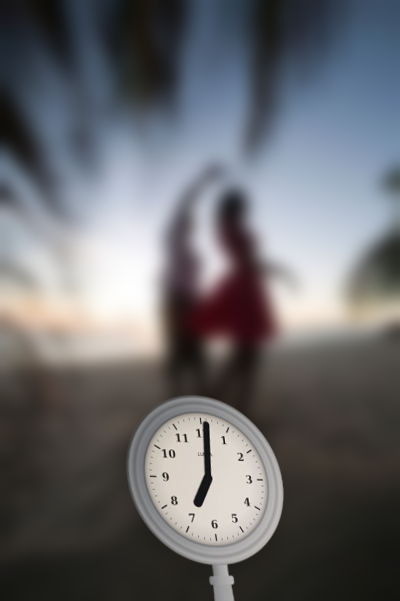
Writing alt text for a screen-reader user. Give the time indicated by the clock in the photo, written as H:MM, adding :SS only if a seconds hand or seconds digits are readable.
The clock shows 7:01
